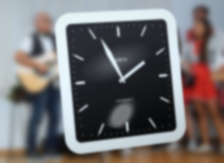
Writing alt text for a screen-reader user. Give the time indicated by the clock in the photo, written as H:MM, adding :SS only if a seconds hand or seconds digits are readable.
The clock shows 1:56
